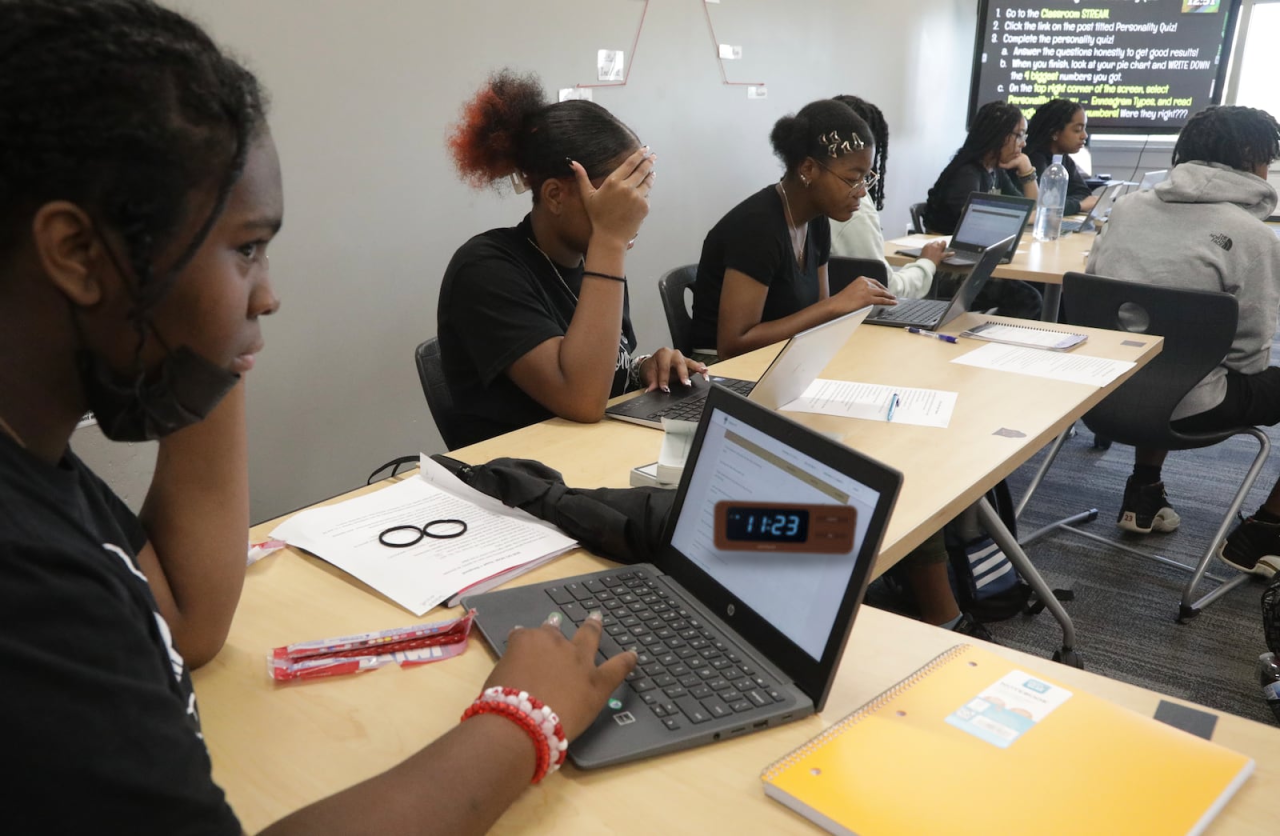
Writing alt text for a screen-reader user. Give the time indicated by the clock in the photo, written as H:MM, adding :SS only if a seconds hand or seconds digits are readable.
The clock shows 11:23
